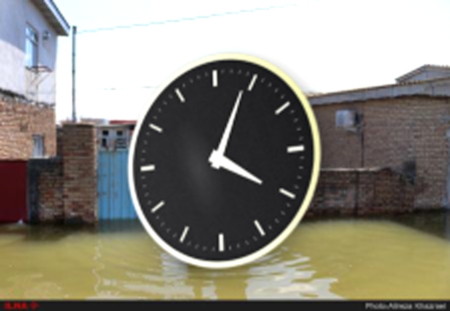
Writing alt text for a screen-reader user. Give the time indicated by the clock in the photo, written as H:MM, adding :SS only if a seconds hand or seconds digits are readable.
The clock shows 4:04
